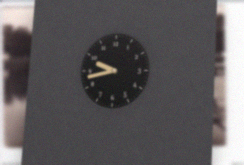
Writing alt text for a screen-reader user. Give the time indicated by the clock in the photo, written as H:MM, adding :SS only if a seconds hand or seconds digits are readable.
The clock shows 9:43
